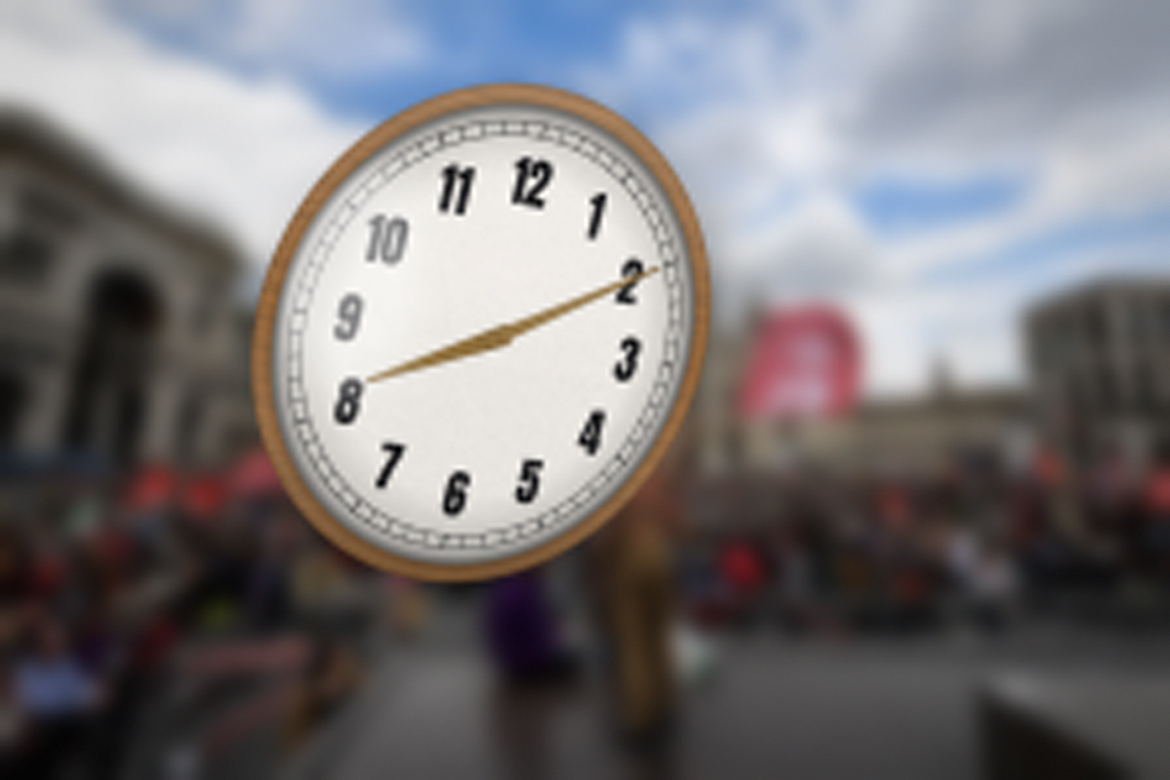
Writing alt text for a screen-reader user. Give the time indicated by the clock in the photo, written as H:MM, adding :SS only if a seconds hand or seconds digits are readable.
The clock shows 8:10
